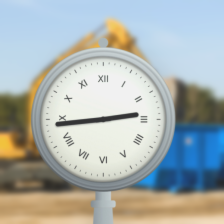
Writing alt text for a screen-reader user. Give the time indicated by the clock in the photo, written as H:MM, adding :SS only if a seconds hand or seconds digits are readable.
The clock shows 2:44
